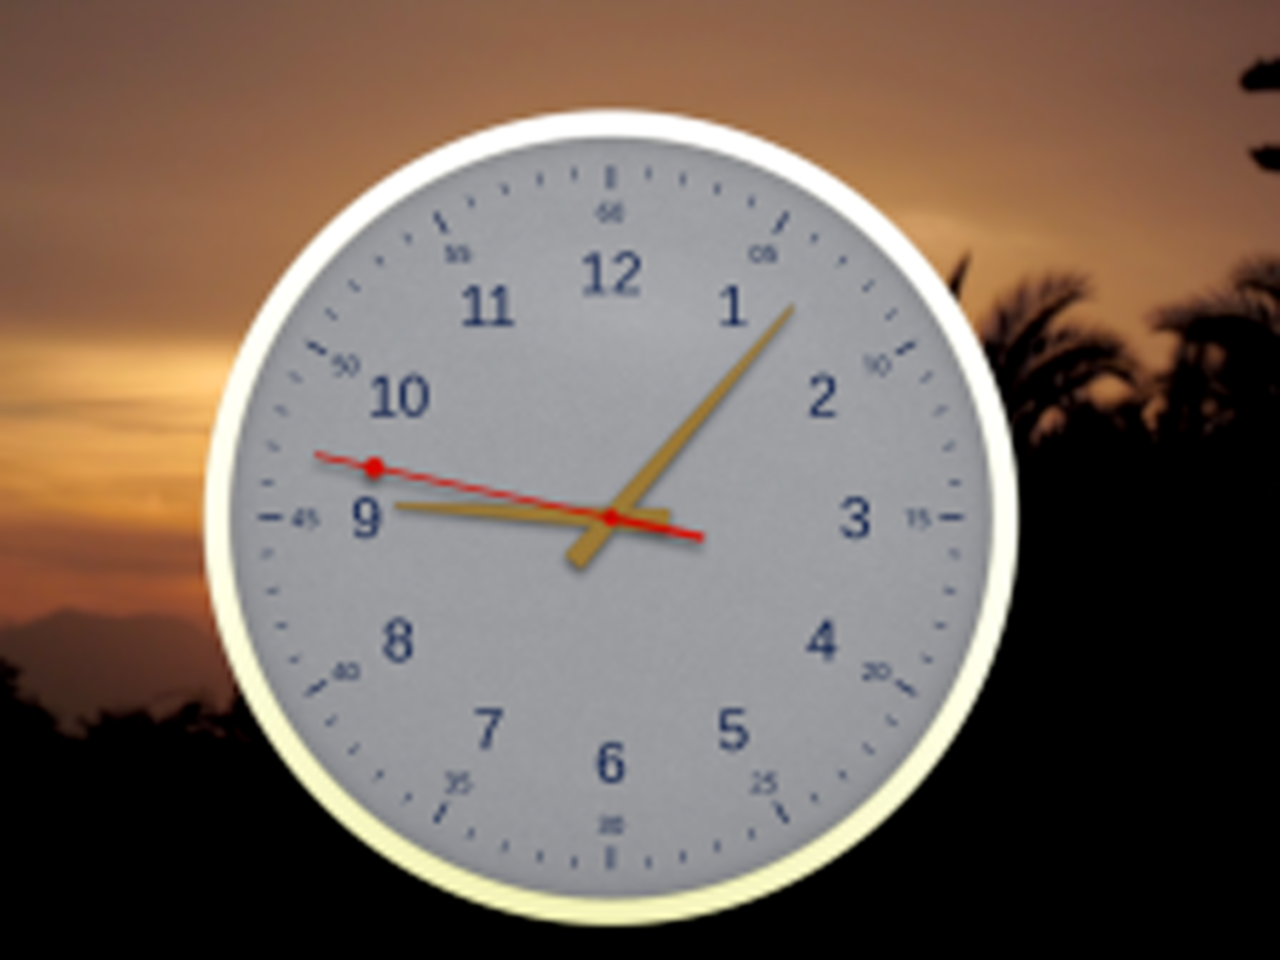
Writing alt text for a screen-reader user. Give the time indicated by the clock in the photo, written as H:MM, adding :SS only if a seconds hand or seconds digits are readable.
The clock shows 9:06:47
